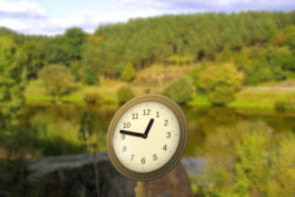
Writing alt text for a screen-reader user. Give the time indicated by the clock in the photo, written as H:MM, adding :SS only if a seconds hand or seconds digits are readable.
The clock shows 12:47
